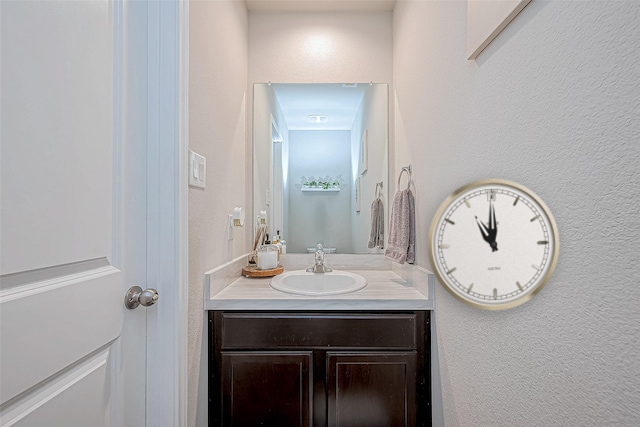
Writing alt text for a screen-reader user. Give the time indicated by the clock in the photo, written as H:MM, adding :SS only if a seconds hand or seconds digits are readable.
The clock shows 11:00
